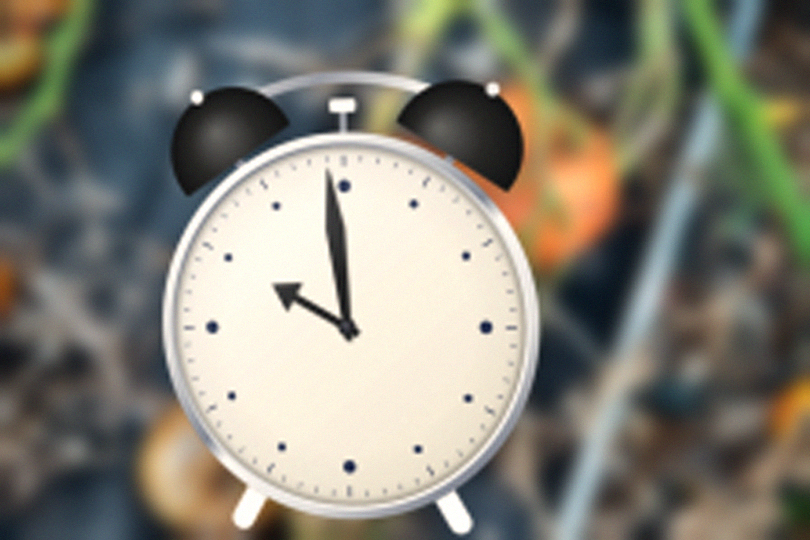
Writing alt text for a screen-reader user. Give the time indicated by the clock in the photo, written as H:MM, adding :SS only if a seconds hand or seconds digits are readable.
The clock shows 9:59
